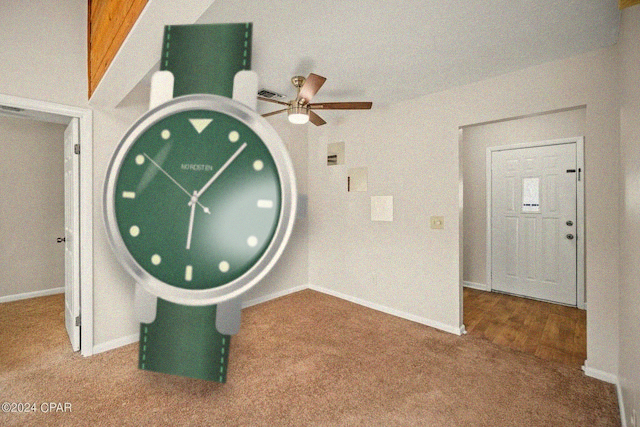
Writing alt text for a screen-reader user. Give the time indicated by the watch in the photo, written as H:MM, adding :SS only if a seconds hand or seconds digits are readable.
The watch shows 6:06:51
